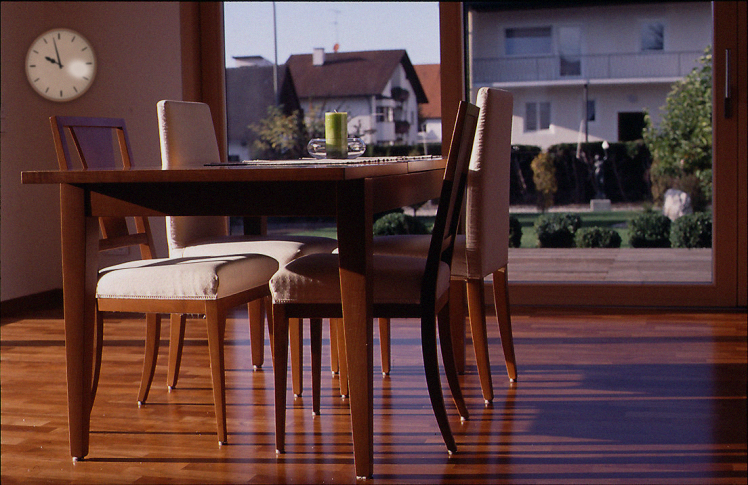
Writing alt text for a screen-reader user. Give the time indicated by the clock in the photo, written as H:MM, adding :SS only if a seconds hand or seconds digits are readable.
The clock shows 9:58
